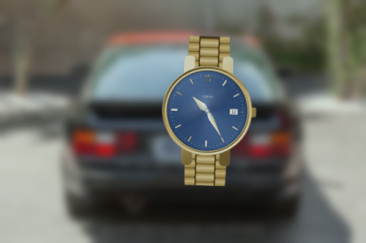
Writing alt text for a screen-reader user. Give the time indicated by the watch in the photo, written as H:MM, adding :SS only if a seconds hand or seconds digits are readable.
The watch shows 10:25
